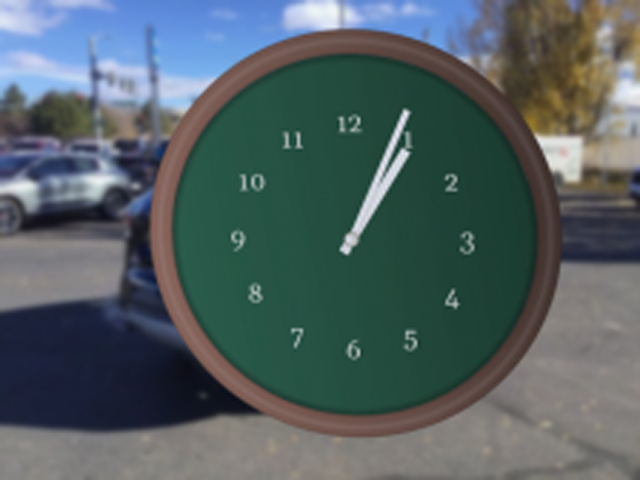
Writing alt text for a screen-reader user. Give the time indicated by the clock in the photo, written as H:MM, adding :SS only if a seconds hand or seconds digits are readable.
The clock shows 1:04
